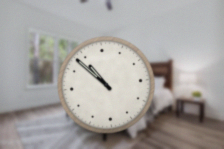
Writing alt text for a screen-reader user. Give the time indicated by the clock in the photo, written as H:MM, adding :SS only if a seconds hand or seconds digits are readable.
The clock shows 10:53
